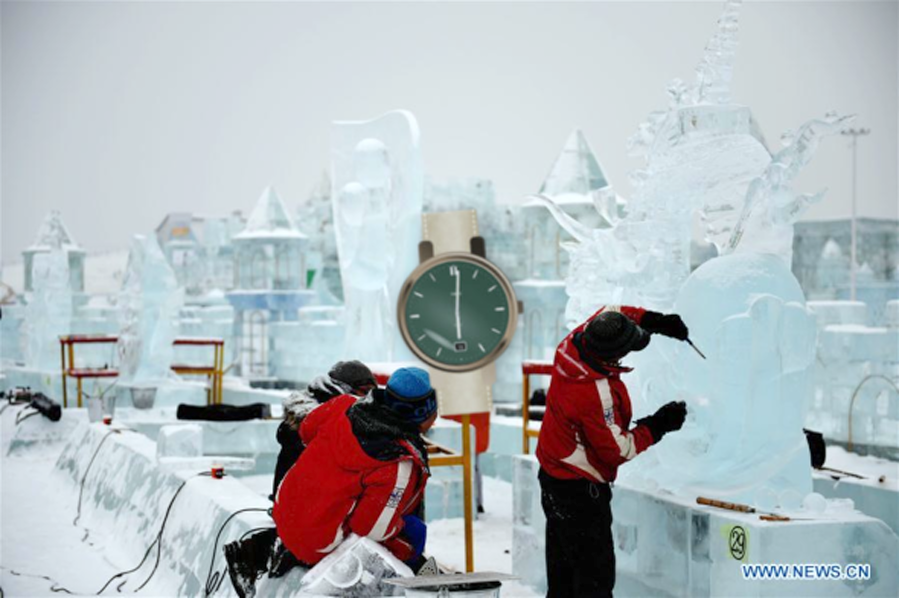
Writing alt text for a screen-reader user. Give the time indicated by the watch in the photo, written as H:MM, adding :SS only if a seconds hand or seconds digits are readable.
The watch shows 6:01
